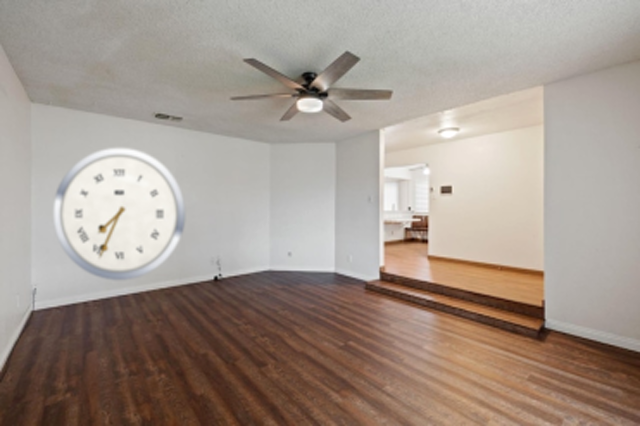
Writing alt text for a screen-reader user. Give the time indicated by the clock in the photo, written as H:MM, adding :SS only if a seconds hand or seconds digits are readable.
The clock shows 7:34
